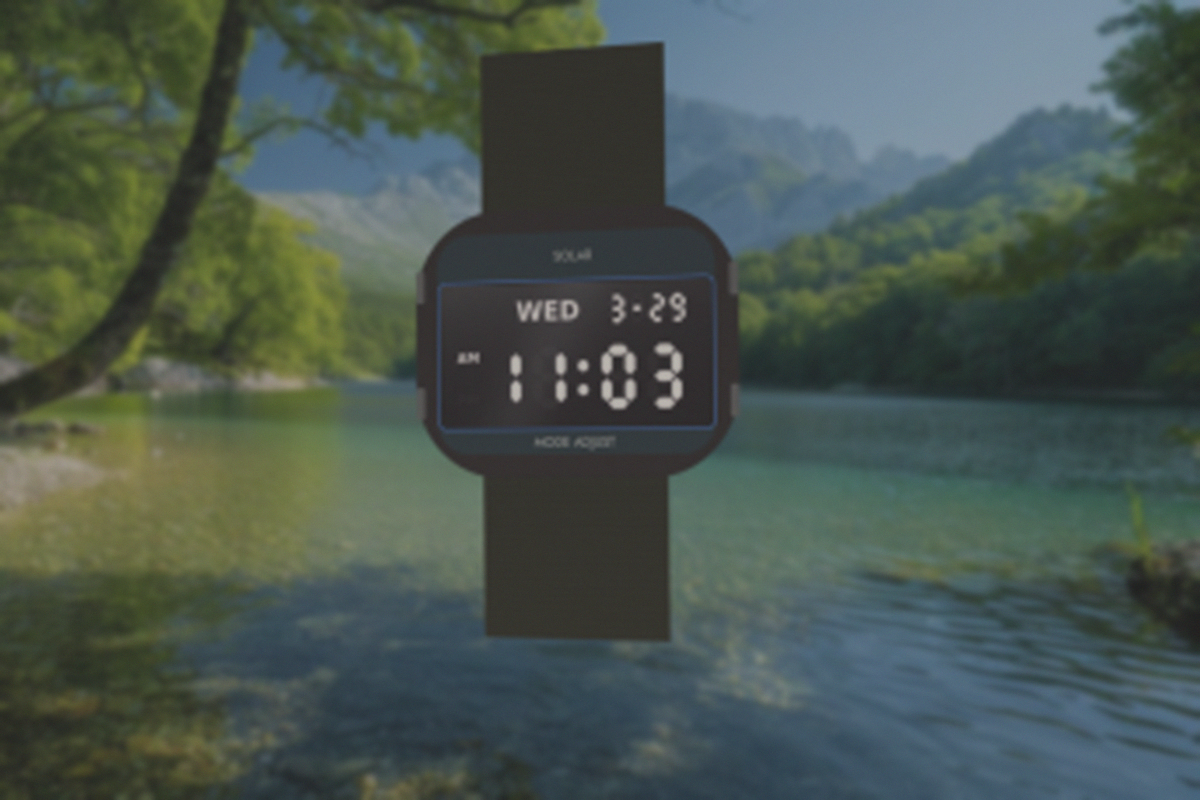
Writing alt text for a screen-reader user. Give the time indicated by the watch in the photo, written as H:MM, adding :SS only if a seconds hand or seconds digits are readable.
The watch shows 11:03
